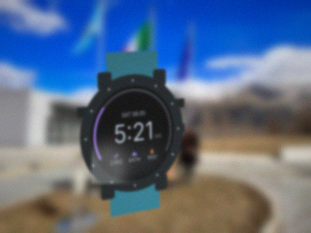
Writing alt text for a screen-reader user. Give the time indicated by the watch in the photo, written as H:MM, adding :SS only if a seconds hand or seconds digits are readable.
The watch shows 5:21
